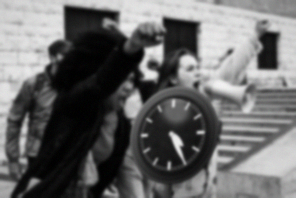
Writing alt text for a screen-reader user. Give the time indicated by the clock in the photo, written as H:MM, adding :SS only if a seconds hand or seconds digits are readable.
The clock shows 4:25
